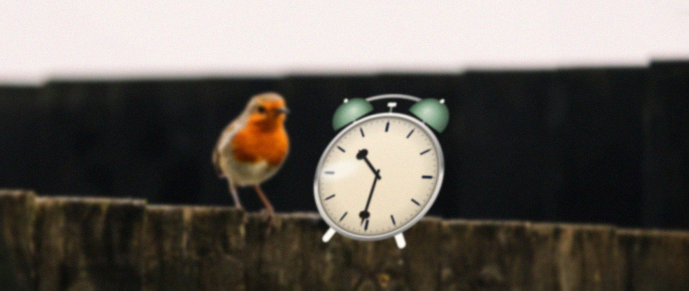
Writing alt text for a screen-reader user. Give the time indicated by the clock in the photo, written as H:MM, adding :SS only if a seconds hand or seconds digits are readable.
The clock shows 10:31
